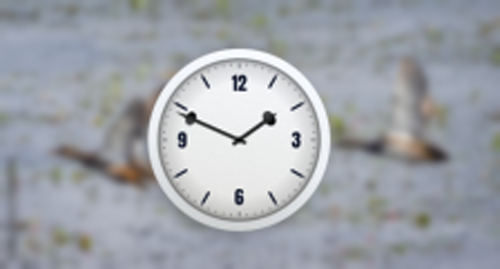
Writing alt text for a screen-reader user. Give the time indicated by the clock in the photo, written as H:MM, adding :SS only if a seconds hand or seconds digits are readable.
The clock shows 1:49
